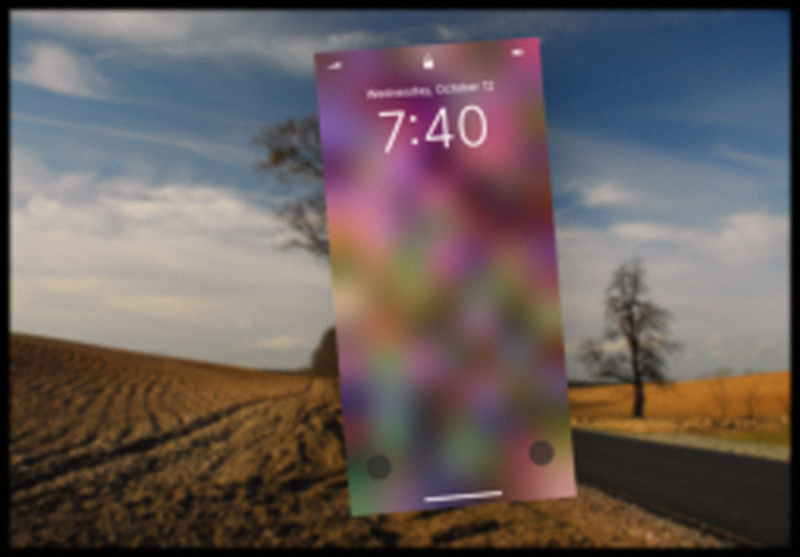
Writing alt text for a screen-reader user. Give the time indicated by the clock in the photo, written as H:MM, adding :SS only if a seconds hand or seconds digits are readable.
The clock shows 7:40
